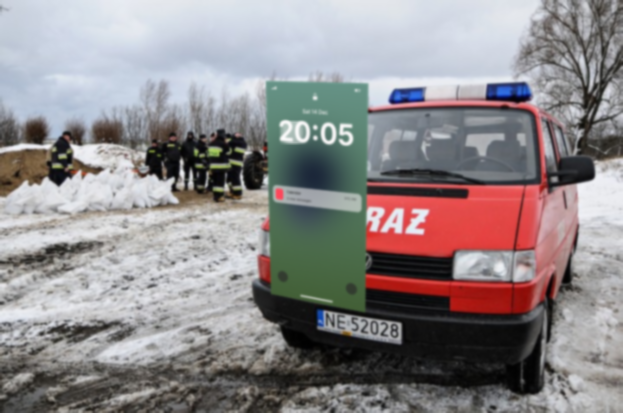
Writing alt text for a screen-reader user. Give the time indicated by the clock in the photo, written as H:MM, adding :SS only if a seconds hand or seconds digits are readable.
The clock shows 20:05
